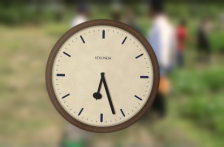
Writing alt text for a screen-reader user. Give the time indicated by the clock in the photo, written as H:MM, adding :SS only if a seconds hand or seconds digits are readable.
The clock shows 6:27
